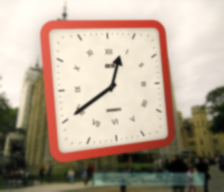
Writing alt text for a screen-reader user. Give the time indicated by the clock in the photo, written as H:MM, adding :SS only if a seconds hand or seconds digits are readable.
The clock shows 12:40
